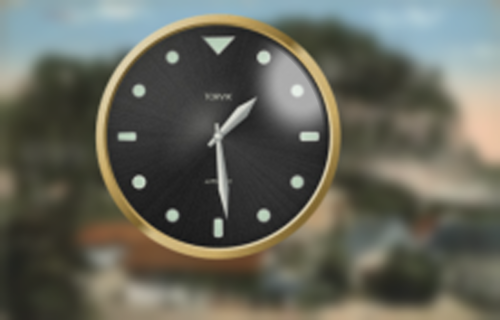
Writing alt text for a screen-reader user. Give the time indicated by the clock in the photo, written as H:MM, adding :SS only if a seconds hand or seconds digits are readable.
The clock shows 1:29
